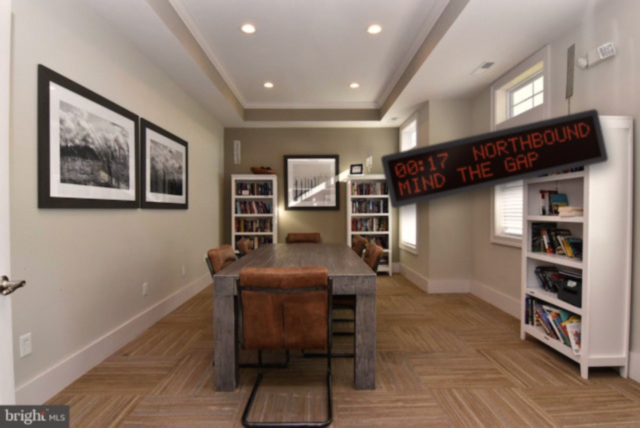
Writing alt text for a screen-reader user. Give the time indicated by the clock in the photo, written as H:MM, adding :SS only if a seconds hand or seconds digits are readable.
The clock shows 0:17
